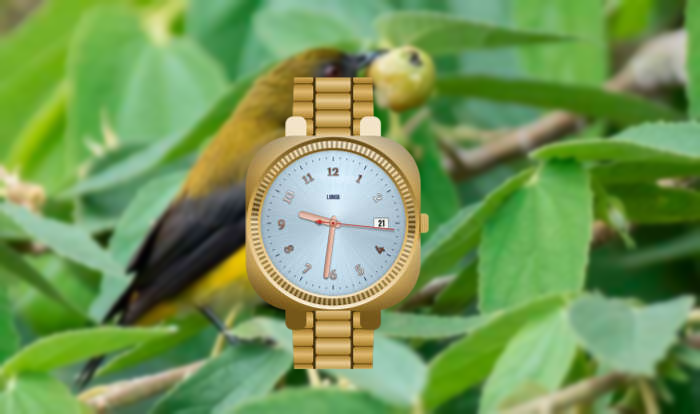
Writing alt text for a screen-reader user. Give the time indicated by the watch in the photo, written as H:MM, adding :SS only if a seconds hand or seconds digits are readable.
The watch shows 9:31:16
